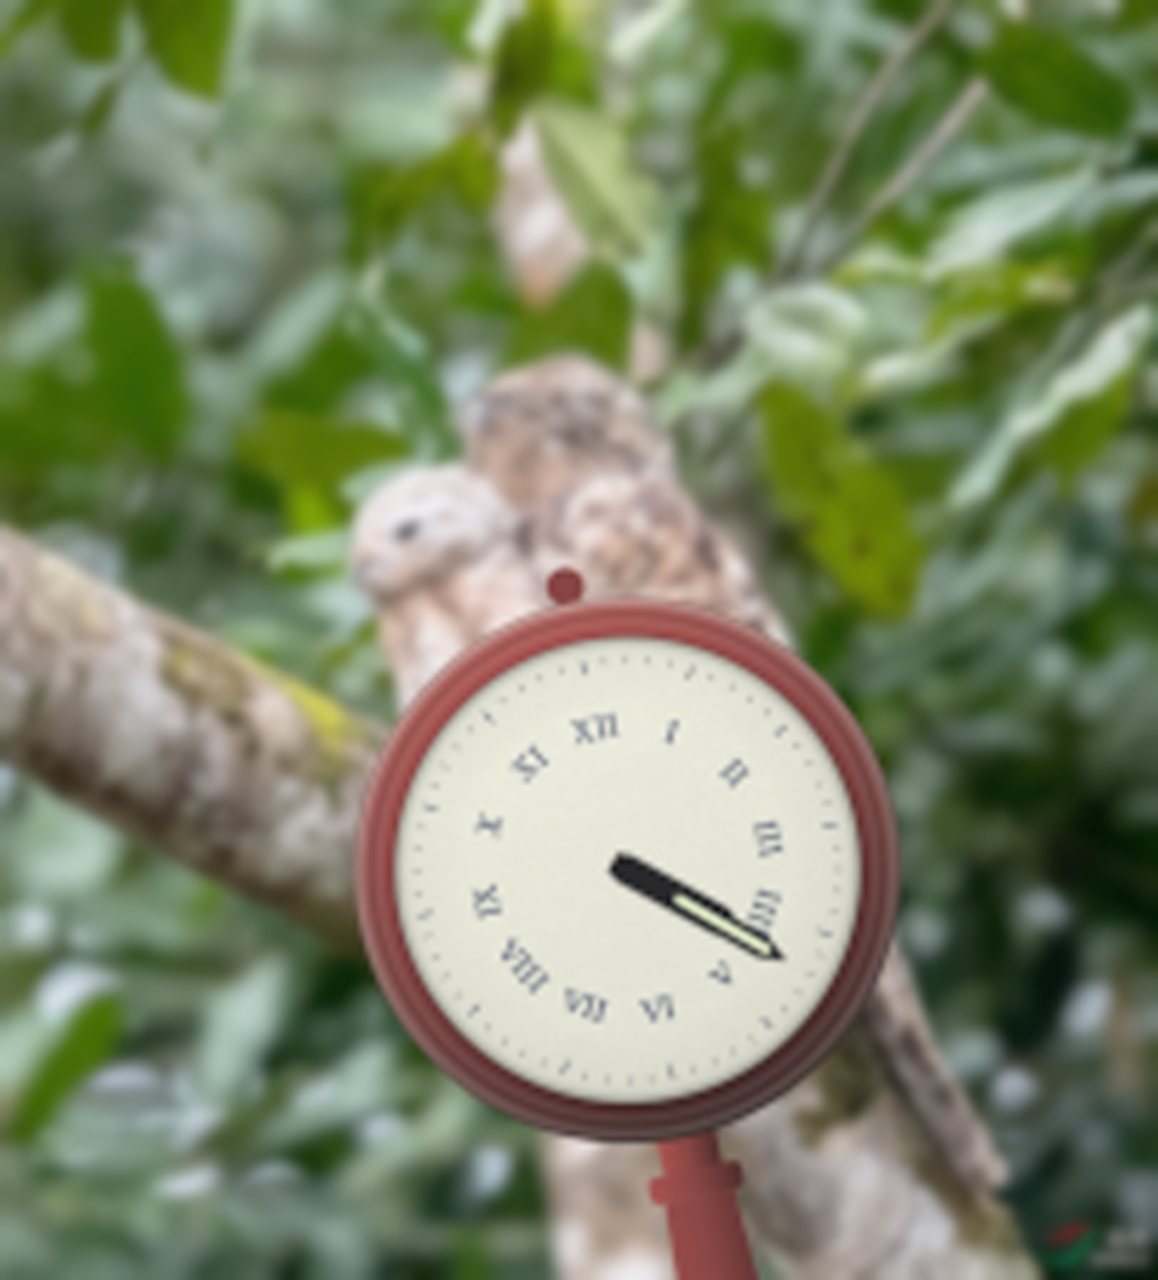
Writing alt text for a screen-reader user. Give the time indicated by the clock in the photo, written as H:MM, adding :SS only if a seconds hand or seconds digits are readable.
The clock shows 4:22
